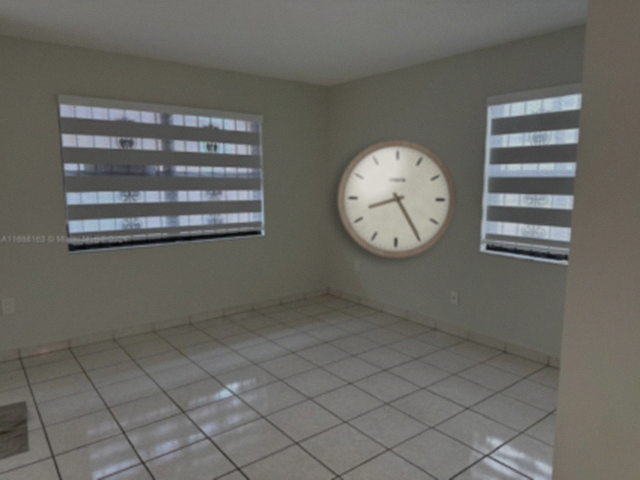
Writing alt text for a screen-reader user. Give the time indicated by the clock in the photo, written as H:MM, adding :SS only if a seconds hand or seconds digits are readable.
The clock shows 8:25
